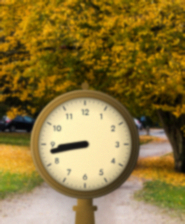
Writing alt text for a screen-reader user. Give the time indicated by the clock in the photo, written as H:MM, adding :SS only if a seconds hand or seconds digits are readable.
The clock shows 8:43
